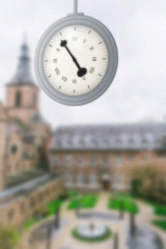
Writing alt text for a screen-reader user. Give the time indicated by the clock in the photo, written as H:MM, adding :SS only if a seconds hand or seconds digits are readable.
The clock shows 4:54
